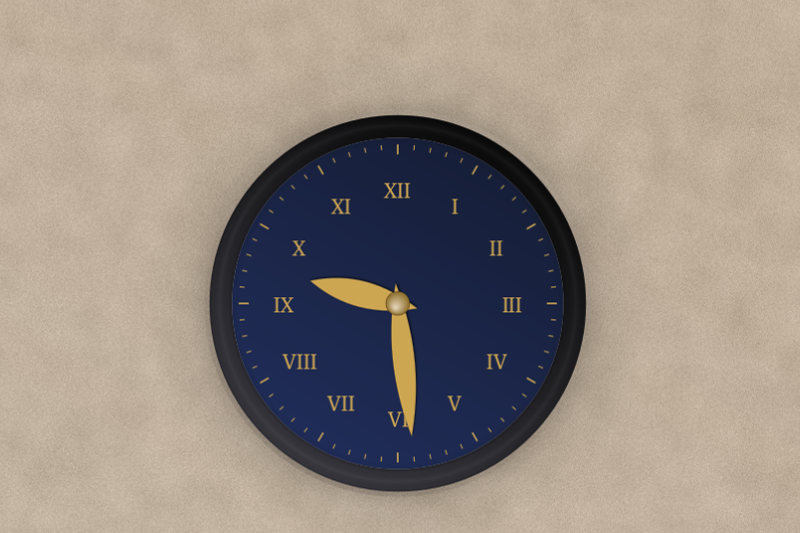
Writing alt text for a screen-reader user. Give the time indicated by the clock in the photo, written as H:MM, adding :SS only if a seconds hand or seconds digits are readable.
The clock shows 9:29
